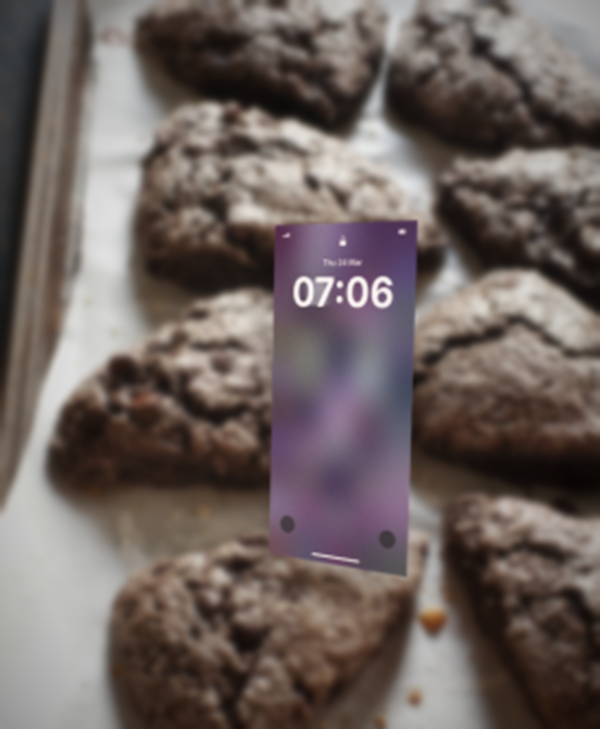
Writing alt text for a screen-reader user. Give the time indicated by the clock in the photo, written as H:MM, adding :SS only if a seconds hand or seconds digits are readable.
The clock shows 7:06
